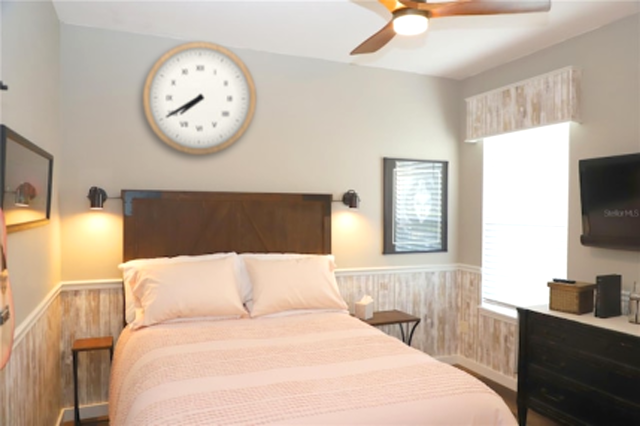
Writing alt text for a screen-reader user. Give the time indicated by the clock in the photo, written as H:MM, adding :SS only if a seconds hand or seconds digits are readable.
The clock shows 7:40
